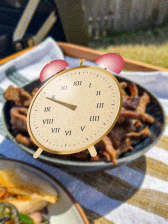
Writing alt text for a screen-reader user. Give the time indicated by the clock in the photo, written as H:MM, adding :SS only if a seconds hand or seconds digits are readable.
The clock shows 9:49
